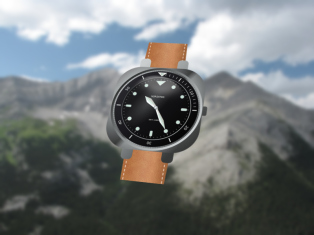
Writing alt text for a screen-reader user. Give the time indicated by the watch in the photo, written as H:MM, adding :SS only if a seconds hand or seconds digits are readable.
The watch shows 10:25
